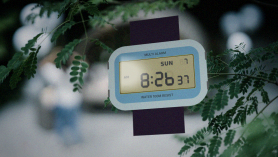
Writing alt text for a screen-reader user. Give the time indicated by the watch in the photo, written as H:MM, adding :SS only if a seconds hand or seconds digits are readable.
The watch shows 8:26:37
